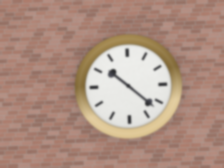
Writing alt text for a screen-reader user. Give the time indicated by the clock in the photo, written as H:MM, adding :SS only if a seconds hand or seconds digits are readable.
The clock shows 10:22
